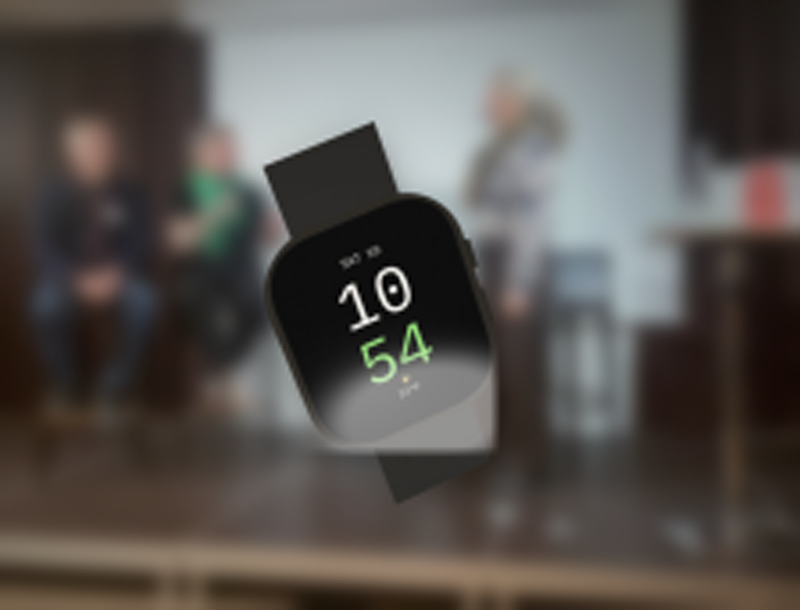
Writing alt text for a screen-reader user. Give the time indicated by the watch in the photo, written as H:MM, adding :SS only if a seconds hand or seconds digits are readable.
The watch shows 10:54
